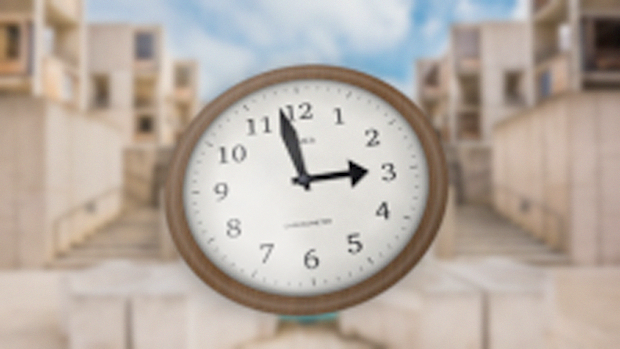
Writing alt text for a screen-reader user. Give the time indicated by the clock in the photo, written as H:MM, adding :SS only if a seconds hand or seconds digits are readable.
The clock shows 2:58
